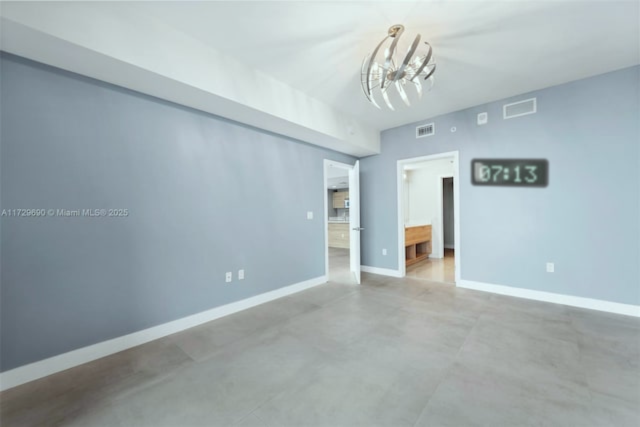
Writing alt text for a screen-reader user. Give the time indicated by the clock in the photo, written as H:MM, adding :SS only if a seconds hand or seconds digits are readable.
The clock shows 7:13
